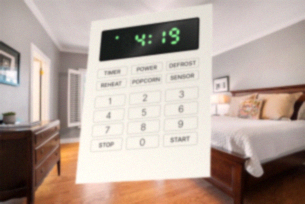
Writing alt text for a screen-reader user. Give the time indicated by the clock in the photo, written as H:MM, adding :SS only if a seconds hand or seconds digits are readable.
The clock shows 4:19
